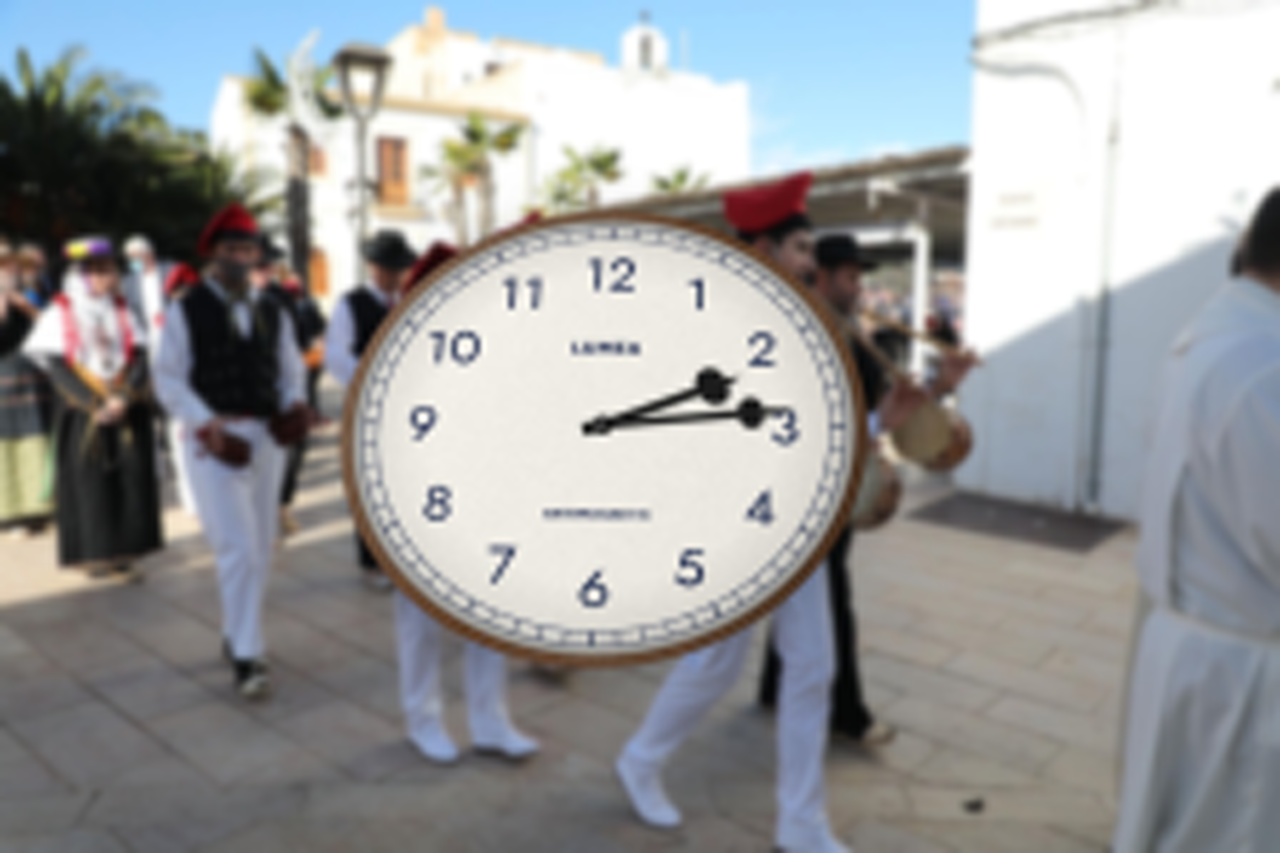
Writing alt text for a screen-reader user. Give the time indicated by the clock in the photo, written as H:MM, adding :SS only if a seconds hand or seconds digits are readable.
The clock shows 2:14
